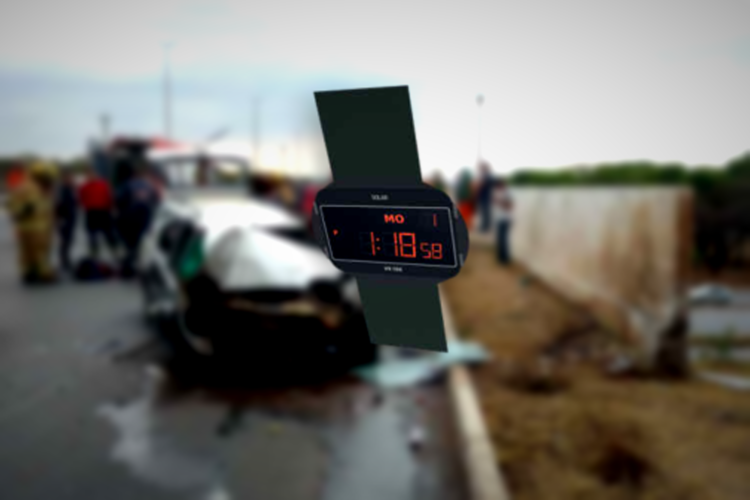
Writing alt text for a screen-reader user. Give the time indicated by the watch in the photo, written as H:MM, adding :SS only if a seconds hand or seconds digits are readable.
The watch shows 1:18:58
